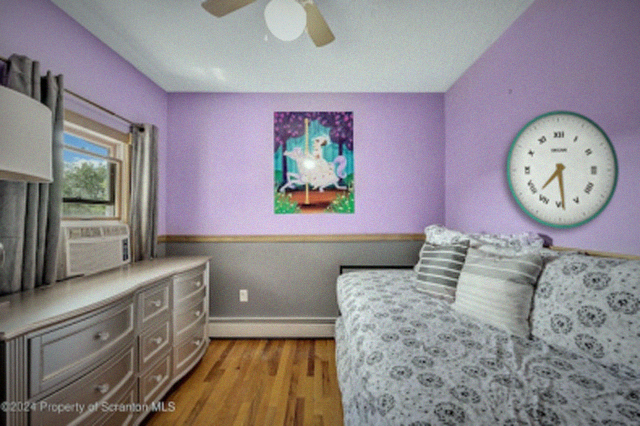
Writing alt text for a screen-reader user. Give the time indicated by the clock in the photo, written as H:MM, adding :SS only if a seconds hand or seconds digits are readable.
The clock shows 7:29
